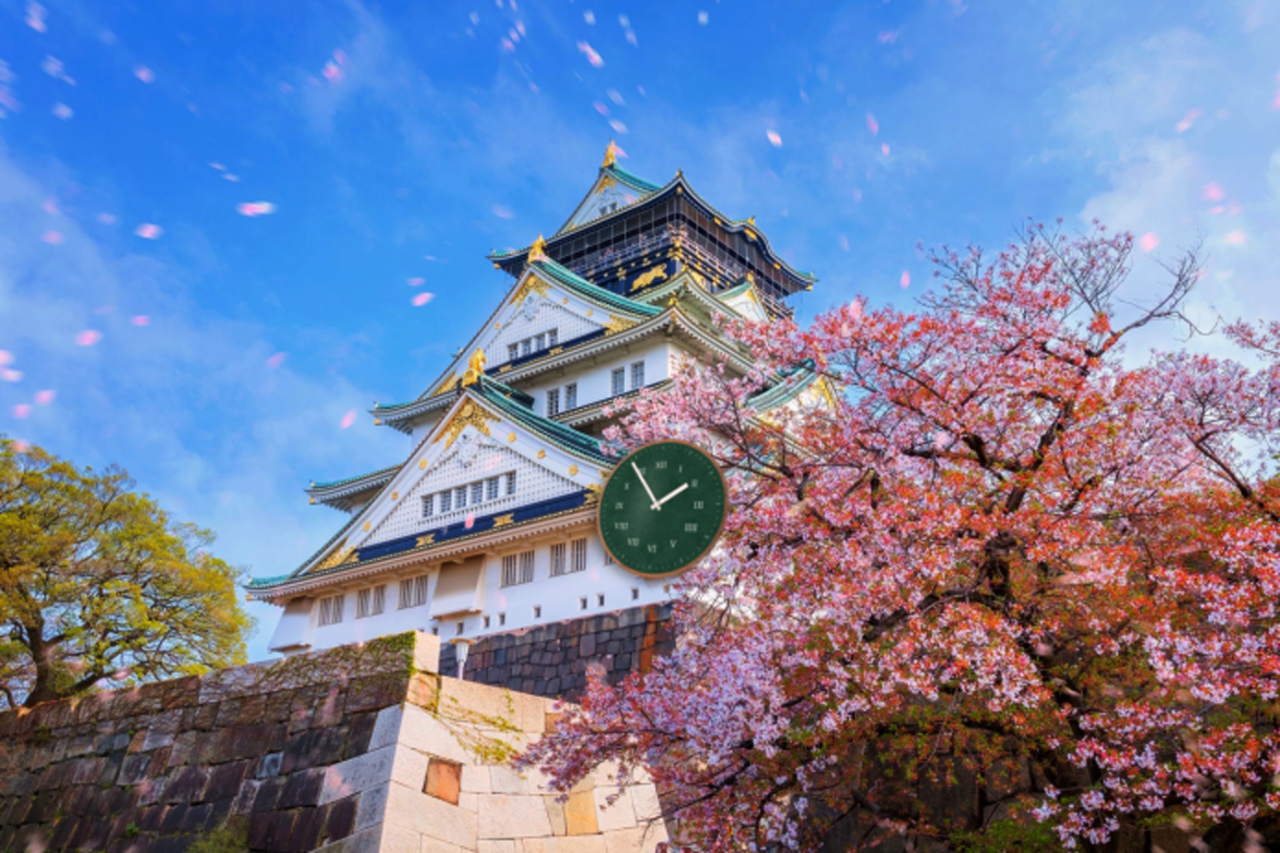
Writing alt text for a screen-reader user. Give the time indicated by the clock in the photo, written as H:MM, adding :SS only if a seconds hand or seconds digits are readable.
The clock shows 1:54
